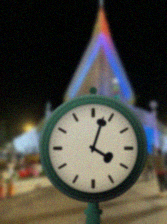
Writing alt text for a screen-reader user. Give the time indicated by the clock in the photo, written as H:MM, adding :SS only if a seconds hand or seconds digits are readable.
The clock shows 4:03
